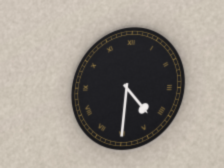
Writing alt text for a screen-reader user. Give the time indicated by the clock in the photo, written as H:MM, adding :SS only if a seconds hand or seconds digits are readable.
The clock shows 4:30
